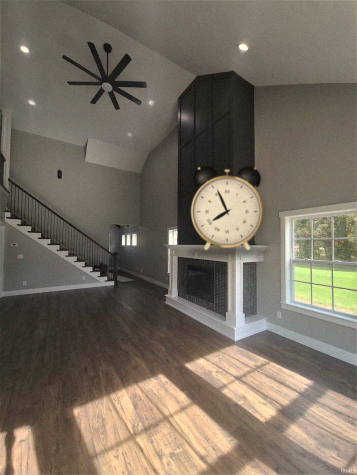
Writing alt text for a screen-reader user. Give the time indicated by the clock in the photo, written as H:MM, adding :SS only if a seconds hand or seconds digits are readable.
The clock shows 7:56
